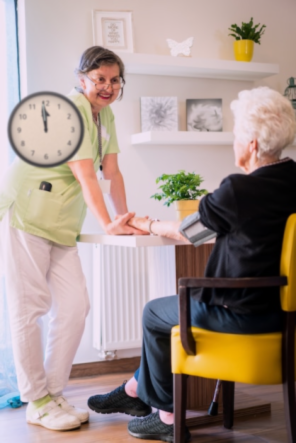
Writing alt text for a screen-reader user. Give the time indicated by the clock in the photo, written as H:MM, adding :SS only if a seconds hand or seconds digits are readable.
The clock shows 11:59
